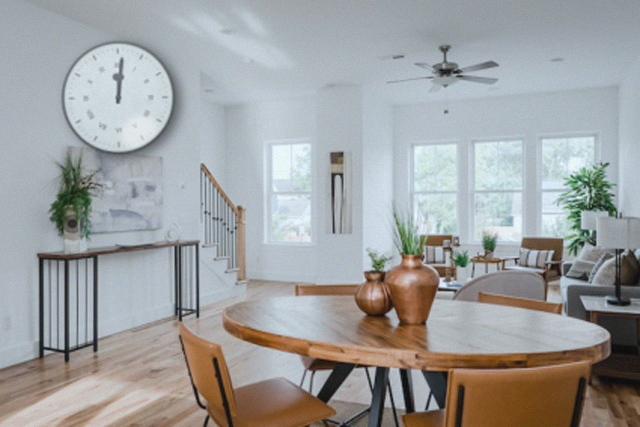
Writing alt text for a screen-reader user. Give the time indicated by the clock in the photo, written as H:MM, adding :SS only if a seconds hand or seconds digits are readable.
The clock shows 12:01
